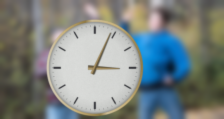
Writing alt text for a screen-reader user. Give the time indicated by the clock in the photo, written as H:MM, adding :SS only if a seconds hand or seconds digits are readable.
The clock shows 3:04
